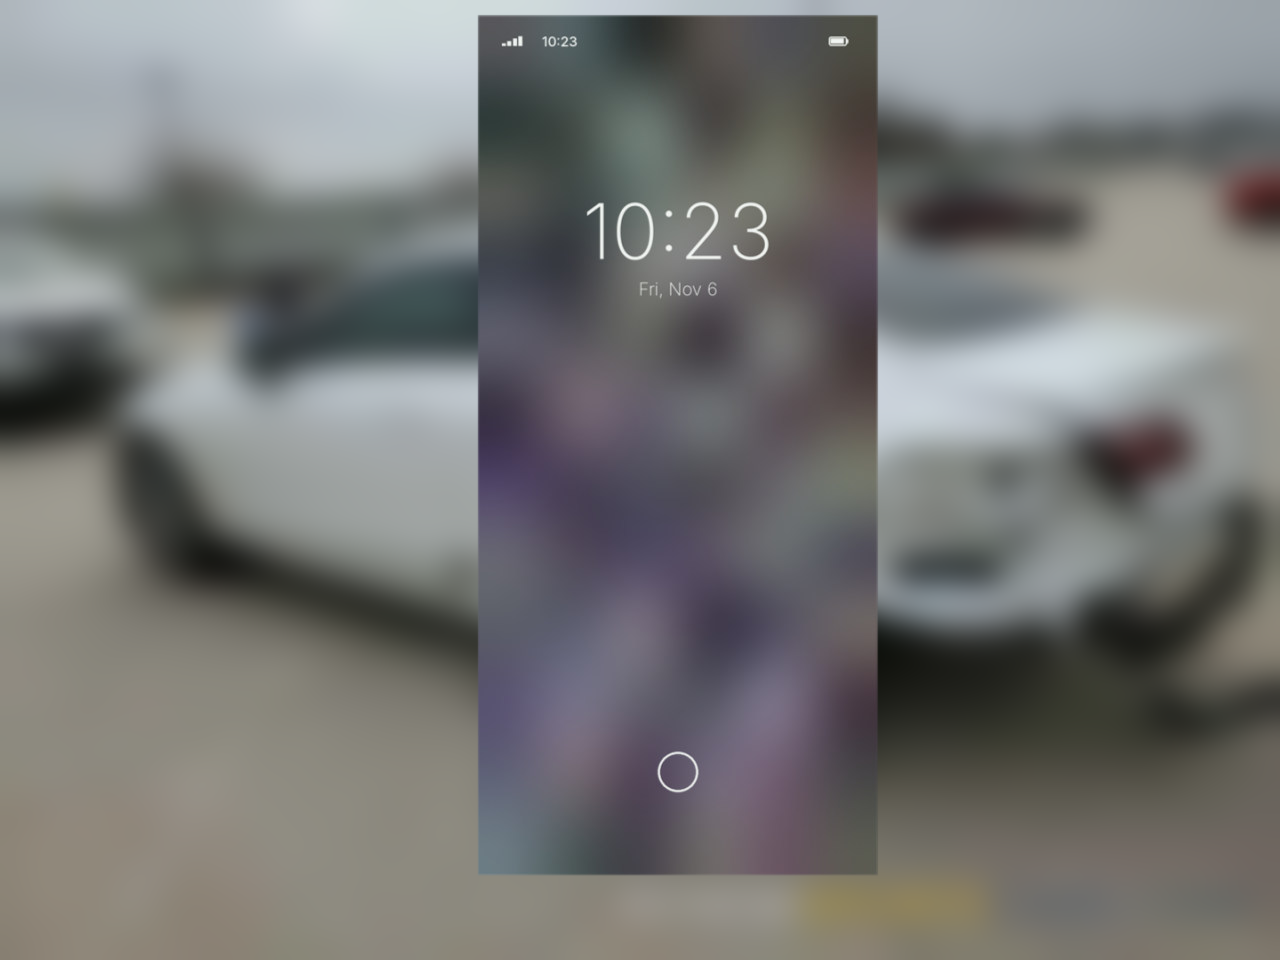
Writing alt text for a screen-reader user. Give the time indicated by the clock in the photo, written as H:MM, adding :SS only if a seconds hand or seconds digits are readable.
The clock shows 10:23
